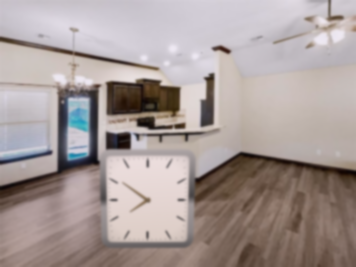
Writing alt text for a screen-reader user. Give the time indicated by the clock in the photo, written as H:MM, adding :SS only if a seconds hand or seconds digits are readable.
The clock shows 7:51
